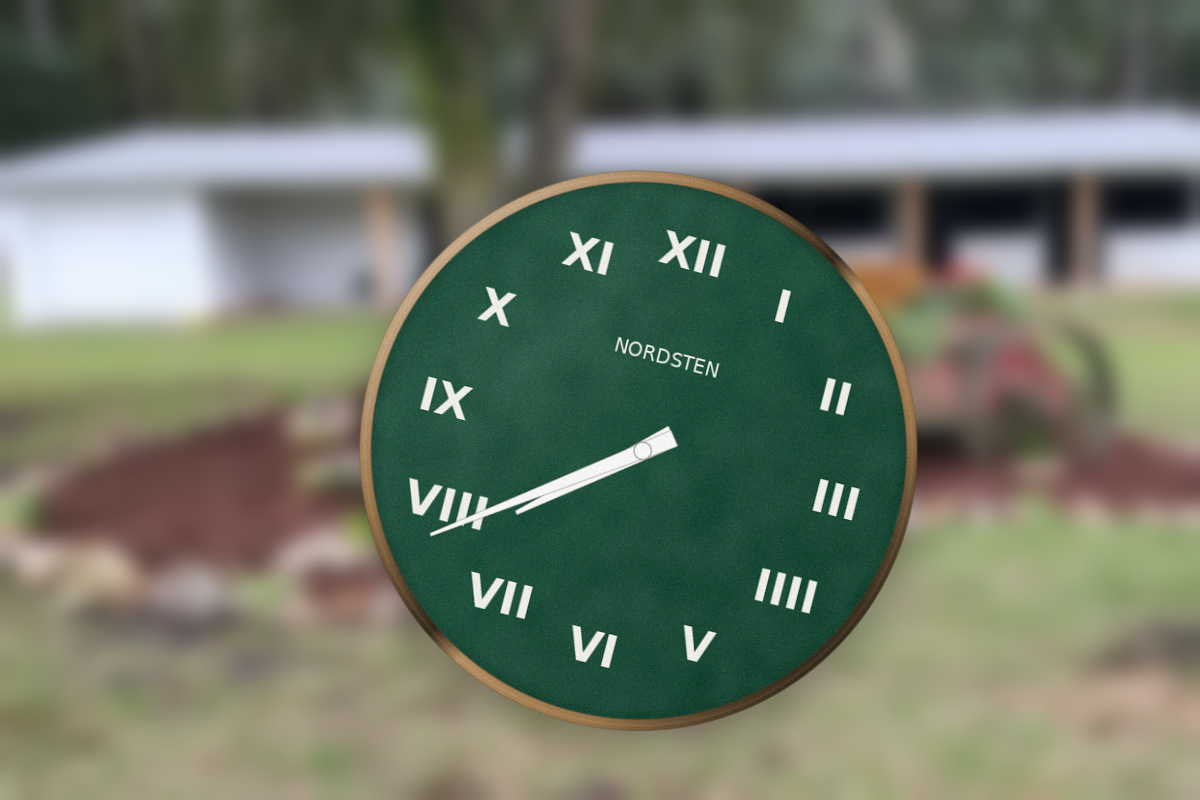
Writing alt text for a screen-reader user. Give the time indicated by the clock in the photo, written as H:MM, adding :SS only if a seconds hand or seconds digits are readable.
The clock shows 7:39
